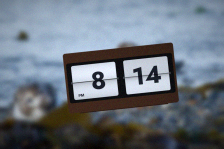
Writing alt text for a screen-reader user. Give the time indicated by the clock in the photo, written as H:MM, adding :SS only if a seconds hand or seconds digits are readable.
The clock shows 8:14
